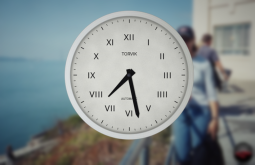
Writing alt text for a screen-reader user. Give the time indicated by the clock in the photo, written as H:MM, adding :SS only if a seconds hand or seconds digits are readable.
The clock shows 7:28
